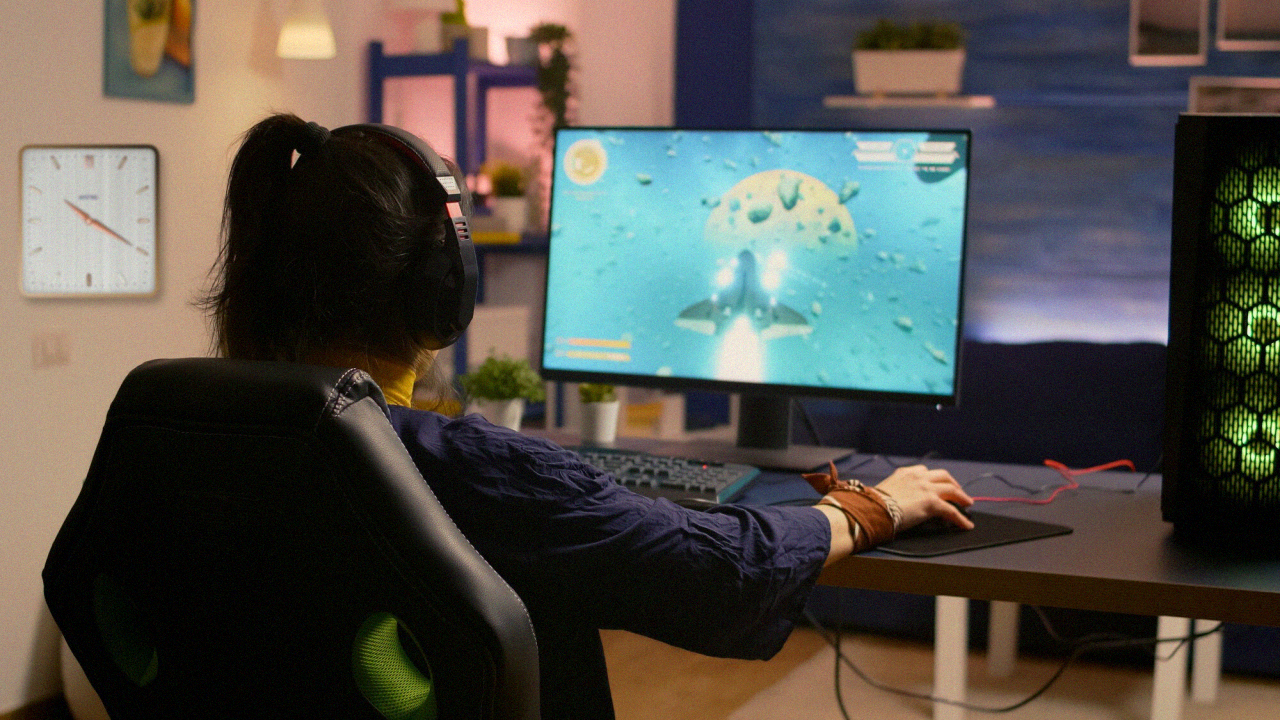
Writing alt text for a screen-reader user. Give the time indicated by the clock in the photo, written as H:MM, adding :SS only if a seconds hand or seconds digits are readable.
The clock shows 10:20
